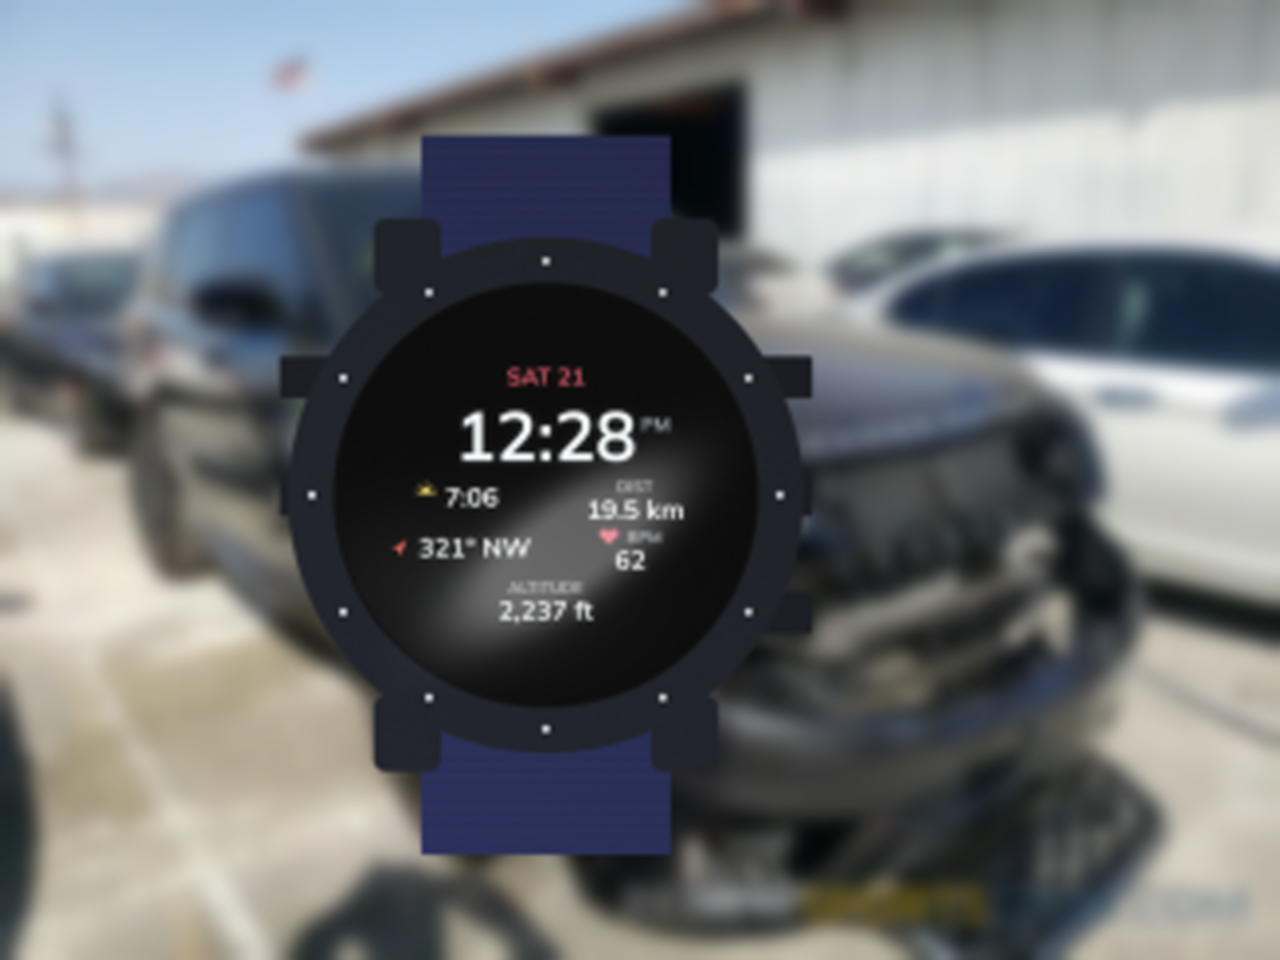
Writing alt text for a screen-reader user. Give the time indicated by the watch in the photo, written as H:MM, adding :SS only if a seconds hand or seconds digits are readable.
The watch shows 12:28
